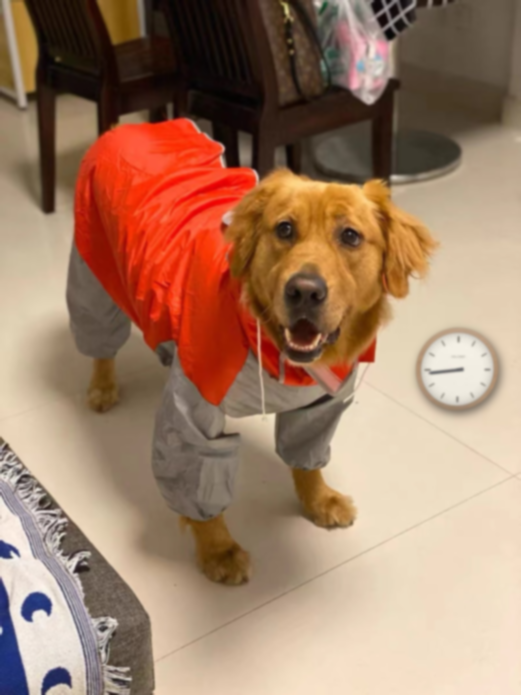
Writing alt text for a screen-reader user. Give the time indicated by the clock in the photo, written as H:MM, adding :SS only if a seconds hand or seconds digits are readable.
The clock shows 8:44
